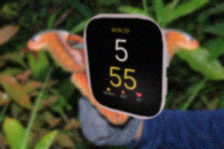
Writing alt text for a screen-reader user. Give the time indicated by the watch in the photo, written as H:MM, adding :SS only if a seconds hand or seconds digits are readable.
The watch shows 5:55
